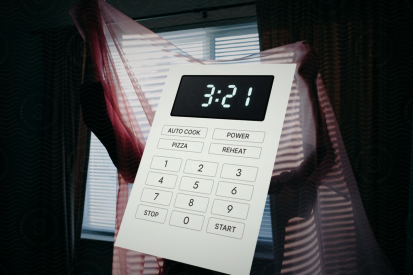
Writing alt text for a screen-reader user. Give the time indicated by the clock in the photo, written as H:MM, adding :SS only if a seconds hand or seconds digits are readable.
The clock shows 3:21
